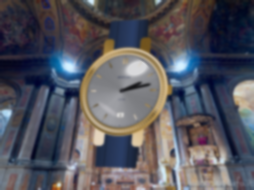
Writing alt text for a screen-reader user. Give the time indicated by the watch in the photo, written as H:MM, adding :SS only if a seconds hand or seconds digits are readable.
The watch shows 2:13
